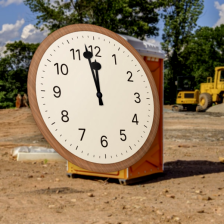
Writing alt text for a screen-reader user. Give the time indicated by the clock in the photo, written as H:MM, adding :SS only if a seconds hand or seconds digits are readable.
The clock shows 11:58
